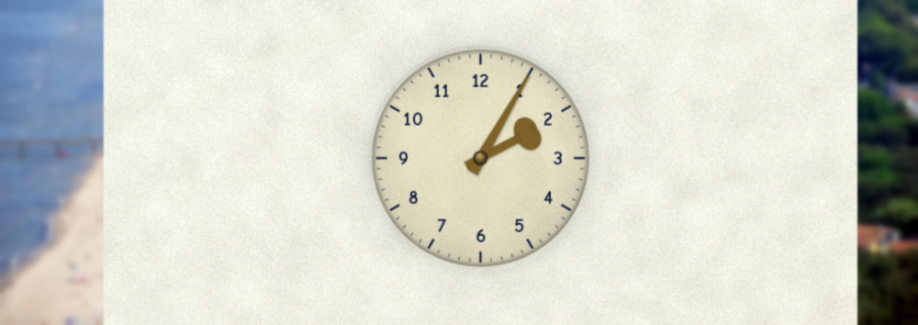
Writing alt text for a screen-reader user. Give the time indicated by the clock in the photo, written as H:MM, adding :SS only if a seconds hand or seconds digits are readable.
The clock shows 2:05
